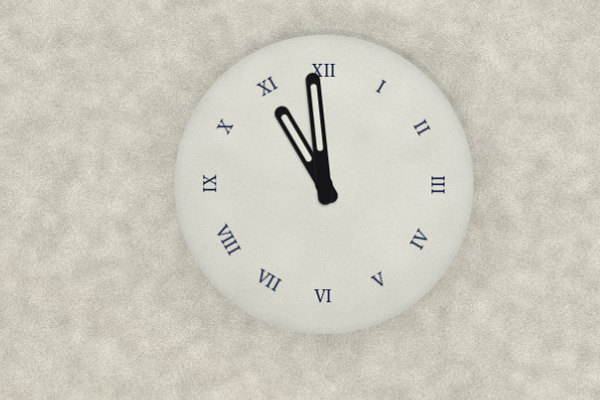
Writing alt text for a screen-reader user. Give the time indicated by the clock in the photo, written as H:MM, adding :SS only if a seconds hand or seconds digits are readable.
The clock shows 10:59
